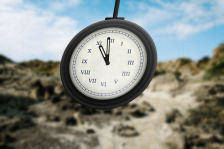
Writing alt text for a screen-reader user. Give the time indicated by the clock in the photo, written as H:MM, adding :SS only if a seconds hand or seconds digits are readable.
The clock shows 10:59
